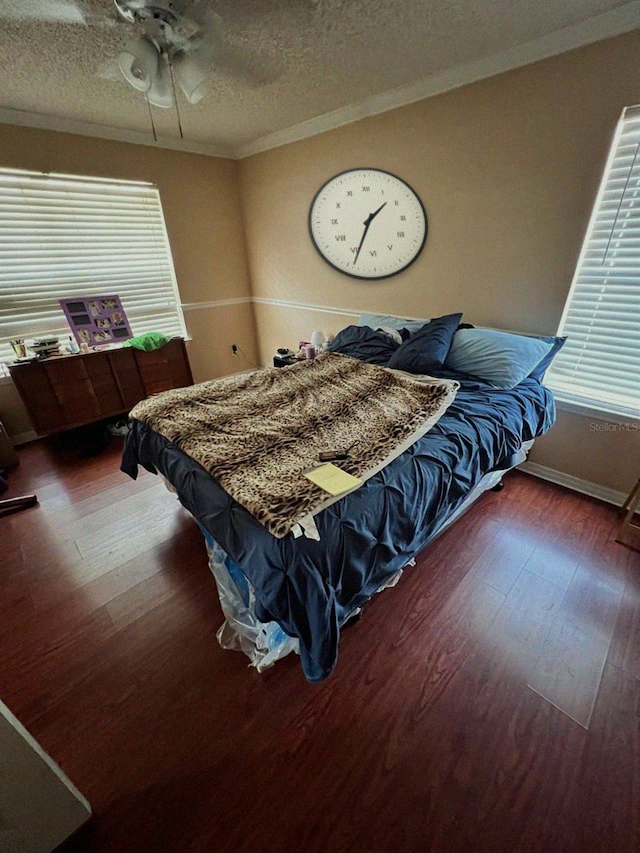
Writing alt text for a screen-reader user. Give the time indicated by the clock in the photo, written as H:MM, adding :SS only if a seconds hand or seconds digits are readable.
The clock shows 1:34
